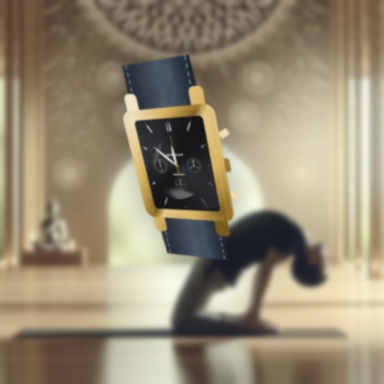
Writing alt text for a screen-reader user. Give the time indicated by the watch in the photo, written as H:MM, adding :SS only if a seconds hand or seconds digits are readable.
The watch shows 11:52
